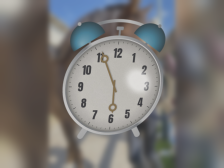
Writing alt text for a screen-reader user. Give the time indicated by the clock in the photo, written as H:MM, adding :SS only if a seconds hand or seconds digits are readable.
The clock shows 5:56
